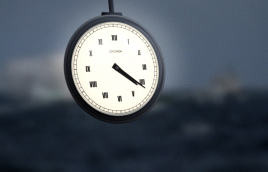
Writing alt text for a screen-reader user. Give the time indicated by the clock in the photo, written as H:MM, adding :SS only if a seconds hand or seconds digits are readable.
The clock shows 4:21
